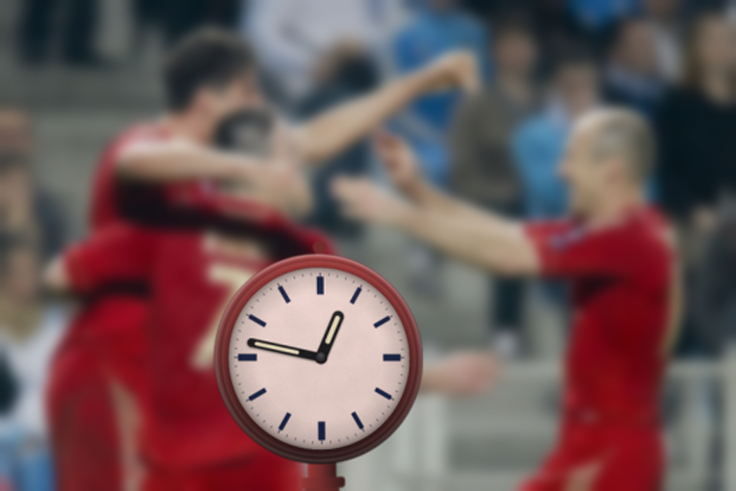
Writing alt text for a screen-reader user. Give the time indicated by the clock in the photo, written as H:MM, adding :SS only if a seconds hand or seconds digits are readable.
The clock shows 12:47
